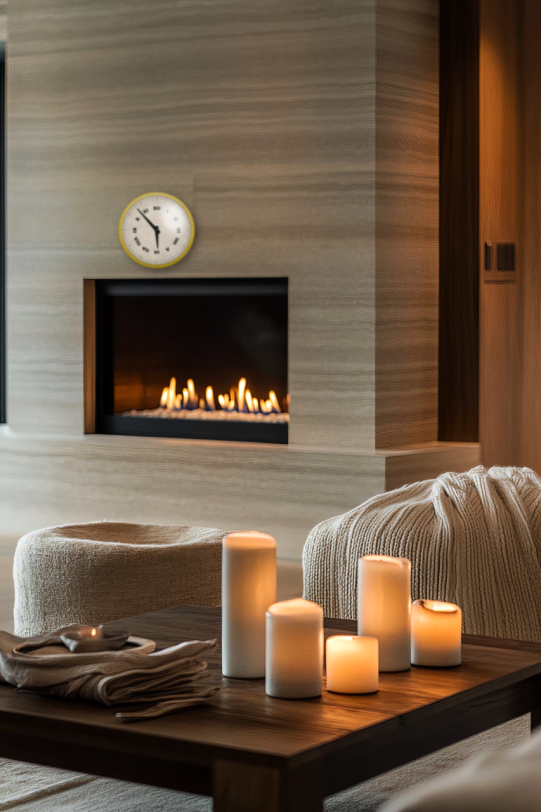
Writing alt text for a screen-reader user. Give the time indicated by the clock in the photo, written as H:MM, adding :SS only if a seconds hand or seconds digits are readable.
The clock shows 5:53
